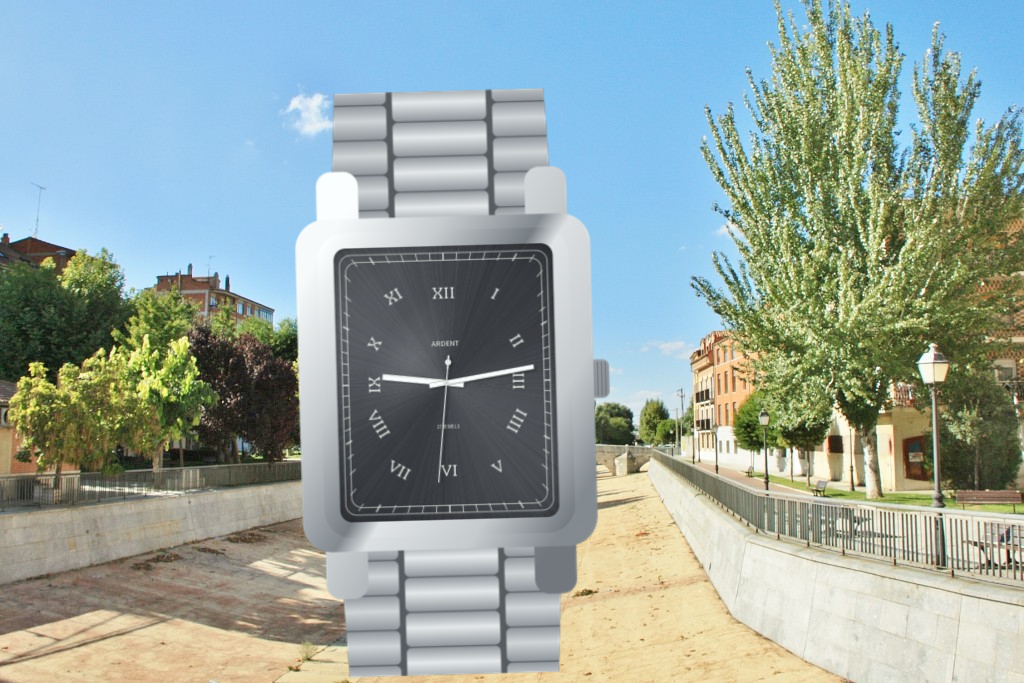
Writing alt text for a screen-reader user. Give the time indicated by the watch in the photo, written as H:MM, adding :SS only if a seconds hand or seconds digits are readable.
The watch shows 9:13:31
